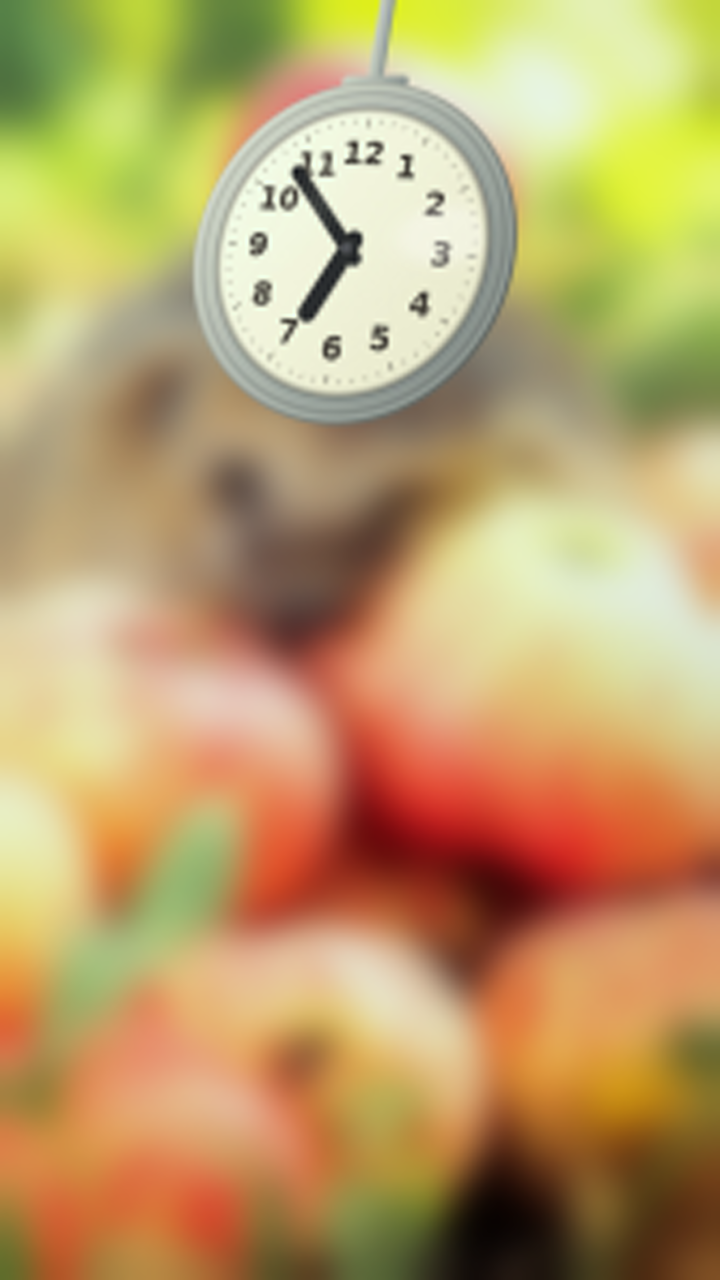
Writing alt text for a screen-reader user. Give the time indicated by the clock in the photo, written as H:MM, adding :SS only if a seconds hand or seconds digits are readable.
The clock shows 6:53
